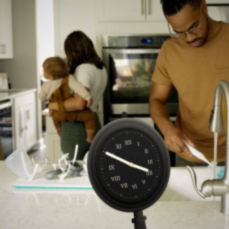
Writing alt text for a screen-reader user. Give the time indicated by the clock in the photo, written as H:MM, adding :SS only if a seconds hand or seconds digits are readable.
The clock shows 3:50
